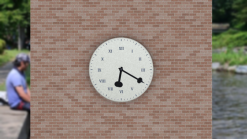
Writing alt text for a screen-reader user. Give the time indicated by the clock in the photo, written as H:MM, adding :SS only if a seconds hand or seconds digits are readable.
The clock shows 6:20
